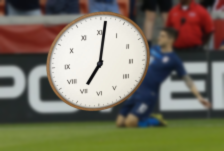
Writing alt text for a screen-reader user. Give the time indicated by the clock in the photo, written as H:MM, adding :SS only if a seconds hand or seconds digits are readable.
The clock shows 7:01
